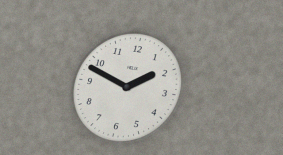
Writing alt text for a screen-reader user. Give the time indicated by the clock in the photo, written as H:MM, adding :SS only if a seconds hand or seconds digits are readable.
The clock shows 1:48
